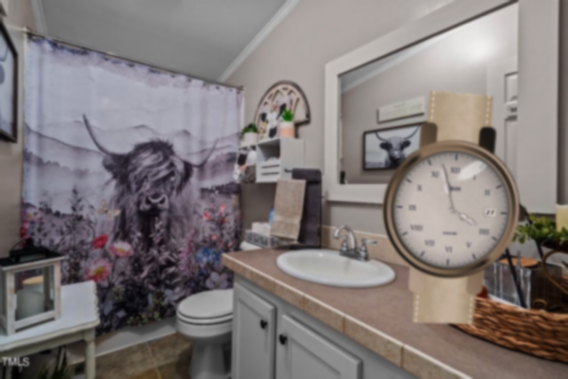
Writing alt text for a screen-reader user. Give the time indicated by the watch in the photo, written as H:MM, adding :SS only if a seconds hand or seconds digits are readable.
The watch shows 3:57
